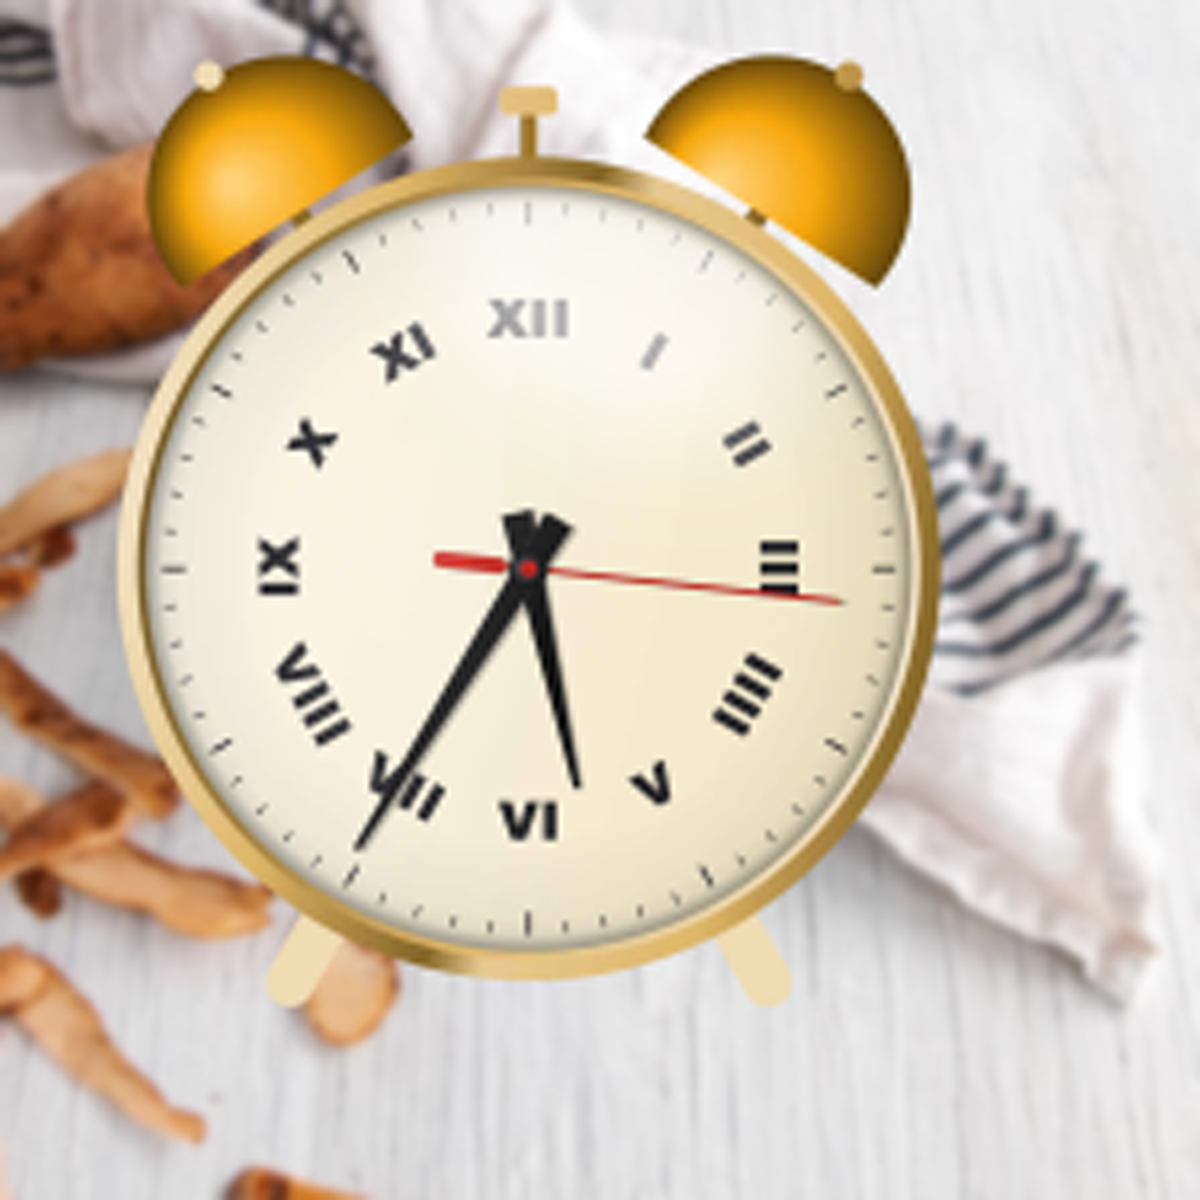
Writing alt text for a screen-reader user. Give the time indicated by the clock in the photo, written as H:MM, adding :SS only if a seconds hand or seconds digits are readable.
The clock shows 5:35:16
